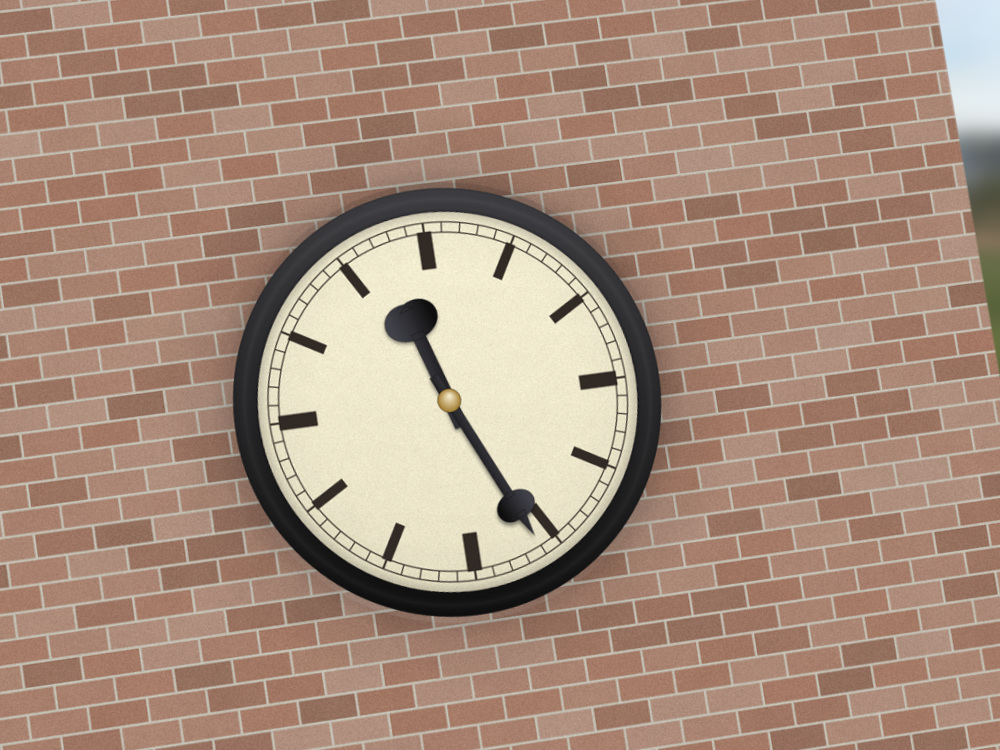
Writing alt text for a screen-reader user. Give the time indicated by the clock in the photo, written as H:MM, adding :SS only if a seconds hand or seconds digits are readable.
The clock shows 11:26
